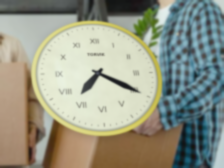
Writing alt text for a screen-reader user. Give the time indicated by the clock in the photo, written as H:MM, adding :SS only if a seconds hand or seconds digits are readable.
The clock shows 7:20
